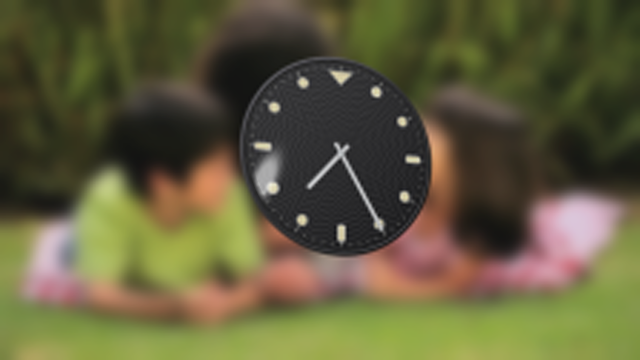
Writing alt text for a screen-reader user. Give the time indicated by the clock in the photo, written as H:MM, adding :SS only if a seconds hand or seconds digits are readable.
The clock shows 7:25
